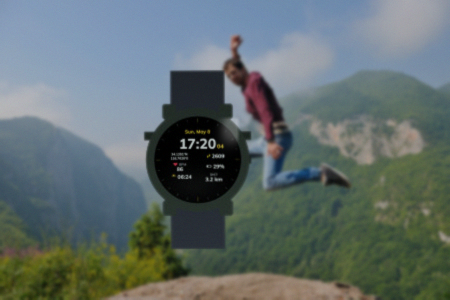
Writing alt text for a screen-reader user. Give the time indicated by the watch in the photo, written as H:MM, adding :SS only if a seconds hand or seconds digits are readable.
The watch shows 17:20
